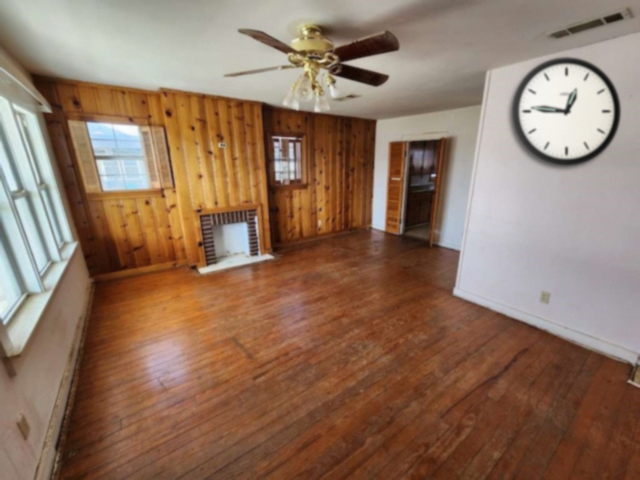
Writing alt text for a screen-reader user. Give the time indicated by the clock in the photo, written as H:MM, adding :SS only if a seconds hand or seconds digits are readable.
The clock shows 12:46
